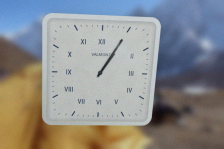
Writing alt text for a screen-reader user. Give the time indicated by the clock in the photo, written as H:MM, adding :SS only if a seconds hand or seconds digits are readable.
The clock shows 1:05
